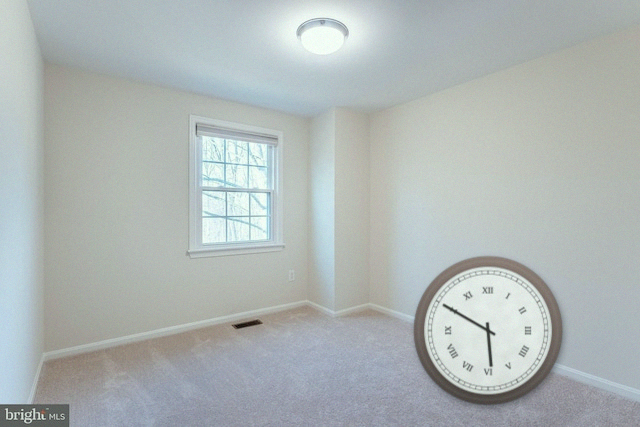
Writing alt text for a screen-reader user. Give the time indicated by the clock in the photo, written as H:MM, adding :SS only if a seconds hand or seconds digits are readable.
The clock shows 5:50
